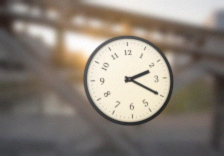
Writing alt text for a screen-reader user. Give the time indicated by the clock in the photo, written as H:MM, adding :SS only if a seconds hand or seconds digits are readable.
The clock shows 2:20
